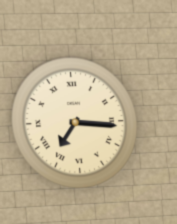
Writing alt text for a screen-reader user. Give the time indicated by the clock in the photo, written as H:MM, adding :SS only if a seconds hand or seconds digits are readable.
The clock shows 7:16
